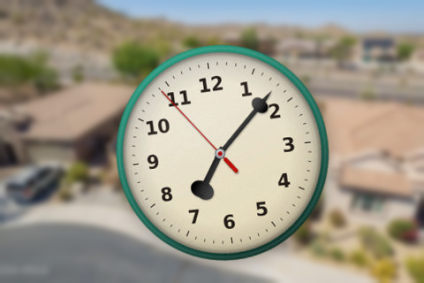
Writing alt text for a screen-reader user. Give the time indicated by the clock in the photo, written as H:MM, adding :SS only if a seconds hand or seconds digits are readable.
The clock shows 7:07:54
